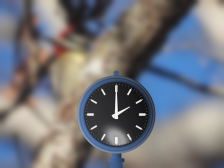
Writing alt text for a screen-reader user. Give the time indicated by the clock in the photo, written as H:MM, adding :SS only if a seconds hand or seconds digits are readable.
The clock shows 2:00
